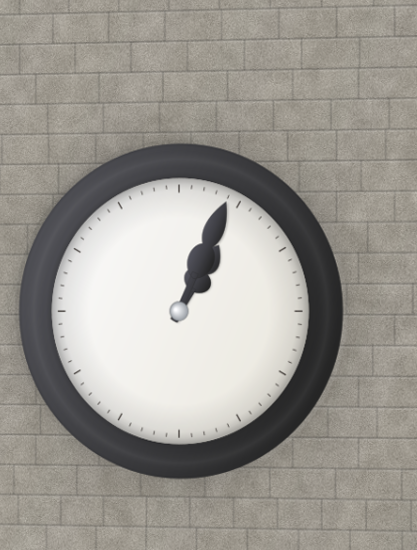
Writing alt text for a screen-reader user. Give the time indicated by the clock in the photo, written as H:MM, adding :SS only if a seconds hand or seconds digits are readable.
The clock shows 1:04
